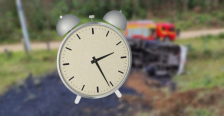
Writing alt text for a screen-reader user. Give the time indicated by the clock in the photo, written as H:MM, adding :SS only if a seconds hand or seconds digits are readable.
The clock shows 2:26
